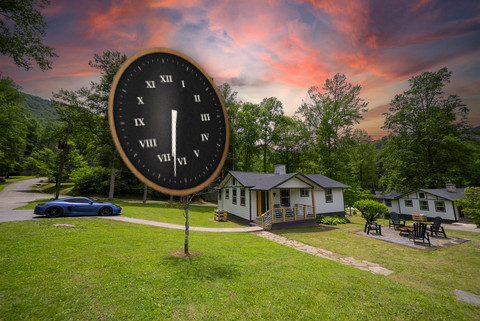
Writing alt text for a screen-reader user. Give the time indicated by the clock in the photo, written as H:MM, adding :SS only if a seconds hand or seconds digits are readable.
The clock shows 6:32
